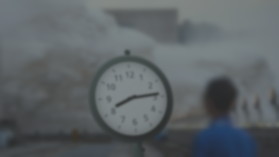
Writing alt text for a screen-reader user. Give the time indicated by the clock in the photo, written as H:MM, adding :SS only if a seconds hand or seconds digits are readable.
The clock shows 8:14
